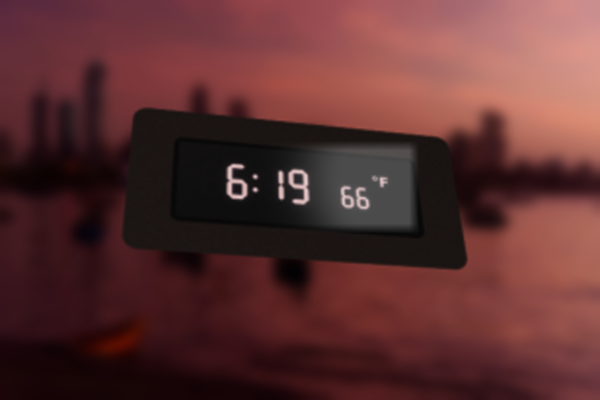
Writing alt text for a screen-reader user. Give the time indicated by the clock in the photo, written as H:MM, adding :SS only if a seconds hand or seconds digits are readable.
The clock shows 6:19
